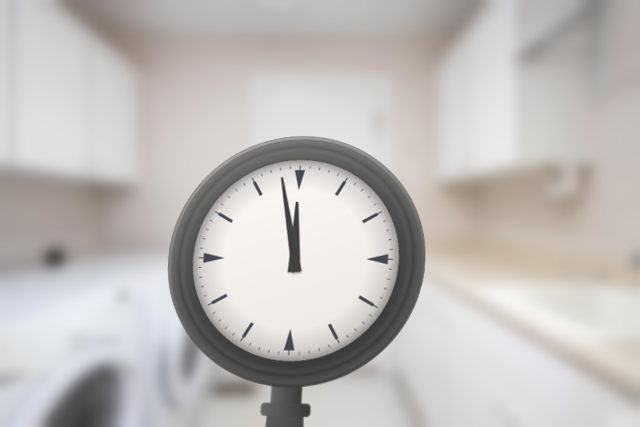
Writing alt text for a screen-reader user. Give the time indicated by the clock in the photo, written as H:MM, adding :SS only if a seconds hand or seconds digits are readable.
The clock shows 11:58
